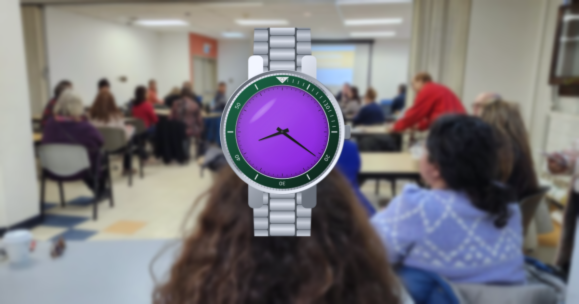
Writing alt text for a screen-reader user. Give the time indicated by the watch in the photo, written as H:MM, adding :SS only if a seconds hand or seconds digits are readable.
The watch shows 8:21
